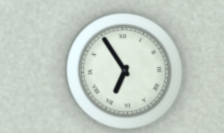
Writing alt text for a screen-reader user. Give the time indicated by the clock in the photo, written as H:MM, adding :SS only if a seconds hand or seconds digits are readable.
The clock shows 6:55
